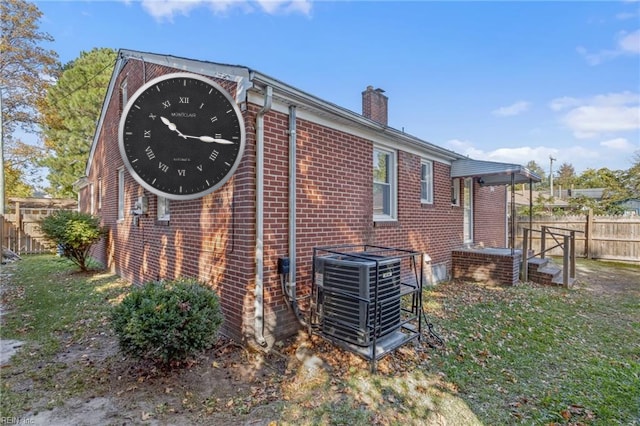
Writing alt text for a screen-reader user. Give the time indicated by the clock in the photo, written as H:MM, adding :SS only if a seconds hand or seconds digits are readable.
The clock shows 10:16
